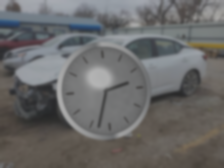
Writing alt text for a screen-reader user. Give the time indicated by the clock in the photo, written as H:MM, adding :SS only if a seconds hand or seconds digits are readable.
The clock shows 2:33
